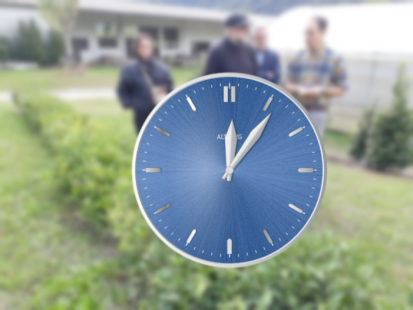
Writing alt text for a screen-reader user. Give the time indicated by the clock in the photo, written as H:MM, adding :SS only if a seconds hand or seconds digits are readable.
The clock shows 12:06
